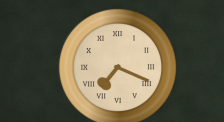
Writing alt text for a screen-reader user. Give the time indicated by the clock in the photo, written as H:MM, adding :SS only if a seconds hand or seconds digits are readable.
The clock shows 7:19
